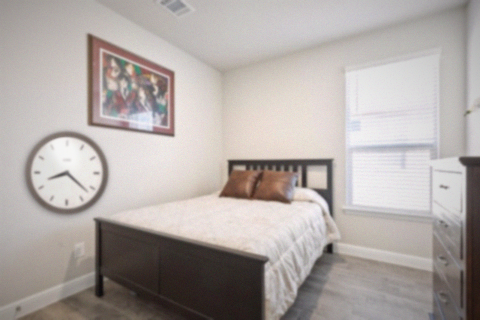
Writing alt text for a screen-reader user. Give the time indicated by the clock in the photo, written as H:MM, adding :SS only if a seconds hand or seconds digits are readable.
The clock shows 8:22
